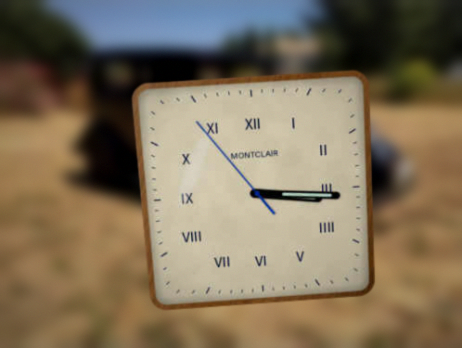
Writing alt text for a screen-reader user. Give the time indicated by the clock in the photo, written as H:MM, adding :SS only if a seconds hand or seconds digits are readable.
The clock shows 3:15:54
